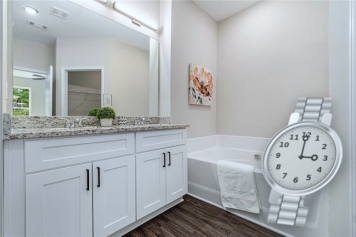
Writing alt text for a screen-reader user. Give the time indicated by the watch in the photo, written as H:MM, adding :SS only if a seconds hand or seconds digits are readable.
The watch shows 3:00
